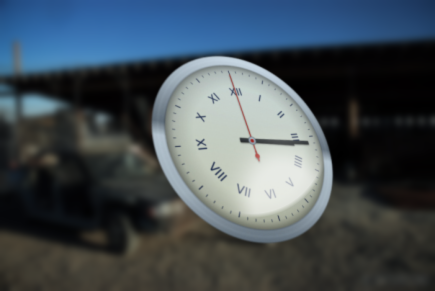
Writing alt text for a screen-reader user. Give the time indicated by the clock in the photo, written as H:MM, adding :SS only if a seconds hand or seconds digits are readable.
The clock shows 3:16:00
